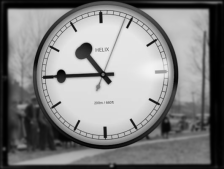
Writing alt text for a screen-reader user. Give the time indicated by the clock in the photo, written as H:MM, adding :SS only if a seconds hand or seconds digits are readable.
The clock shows 10:45:04
